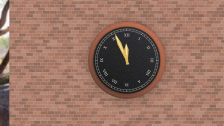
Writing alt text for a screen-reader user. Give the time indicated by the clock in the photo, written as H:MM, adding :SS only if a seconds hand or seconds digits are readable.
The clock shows 11:56
